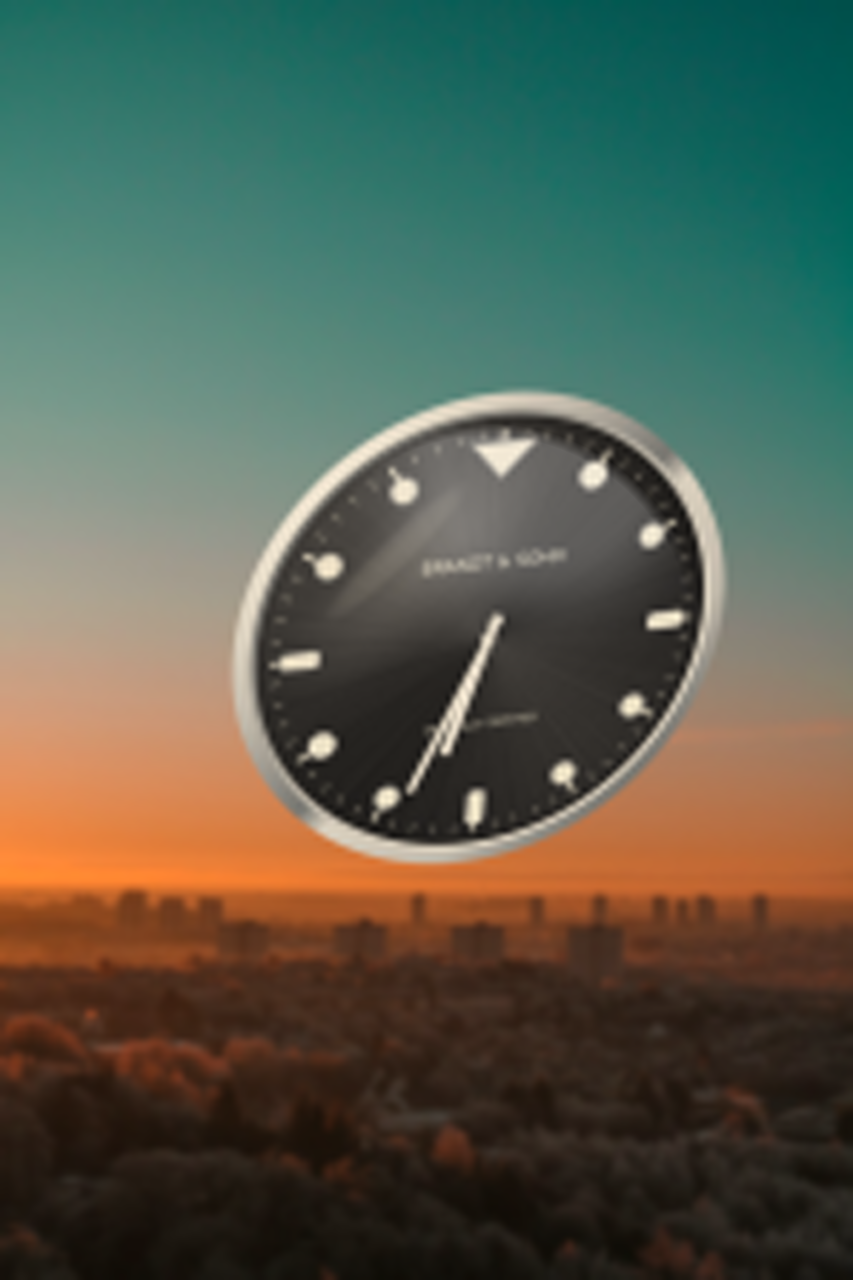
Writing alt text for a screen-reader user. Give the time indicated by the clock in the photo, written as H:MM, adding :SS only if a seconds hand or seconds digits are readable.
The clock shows 6:34
